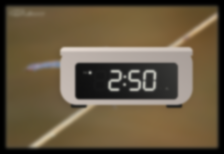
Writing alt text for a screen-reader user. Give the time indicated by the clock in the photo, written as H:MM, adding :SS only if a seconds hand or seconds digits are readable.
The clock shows 2:50
